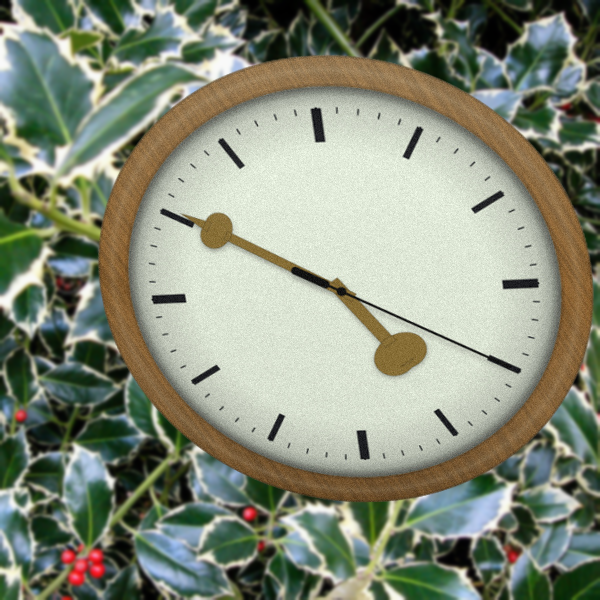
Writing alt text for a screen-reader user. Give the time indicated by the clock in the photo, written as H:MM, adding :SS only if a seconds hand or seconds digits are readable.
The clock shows 4:50:20
